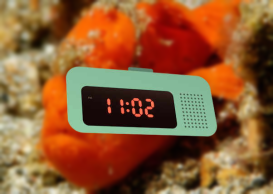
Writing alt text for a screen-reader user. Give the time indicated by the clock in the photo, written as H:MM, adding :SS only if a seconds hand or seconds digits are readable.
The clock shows 11:02
